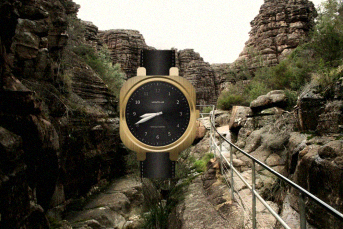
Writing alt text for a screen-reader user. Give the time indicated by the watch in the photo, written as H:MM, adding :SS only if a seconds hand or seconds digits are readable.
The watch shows 8:41
